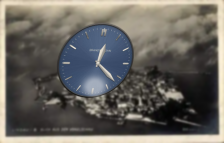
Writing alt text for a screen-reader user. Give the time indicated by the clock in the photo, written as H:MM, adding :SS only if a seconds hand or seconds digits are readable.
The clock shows 12:22
